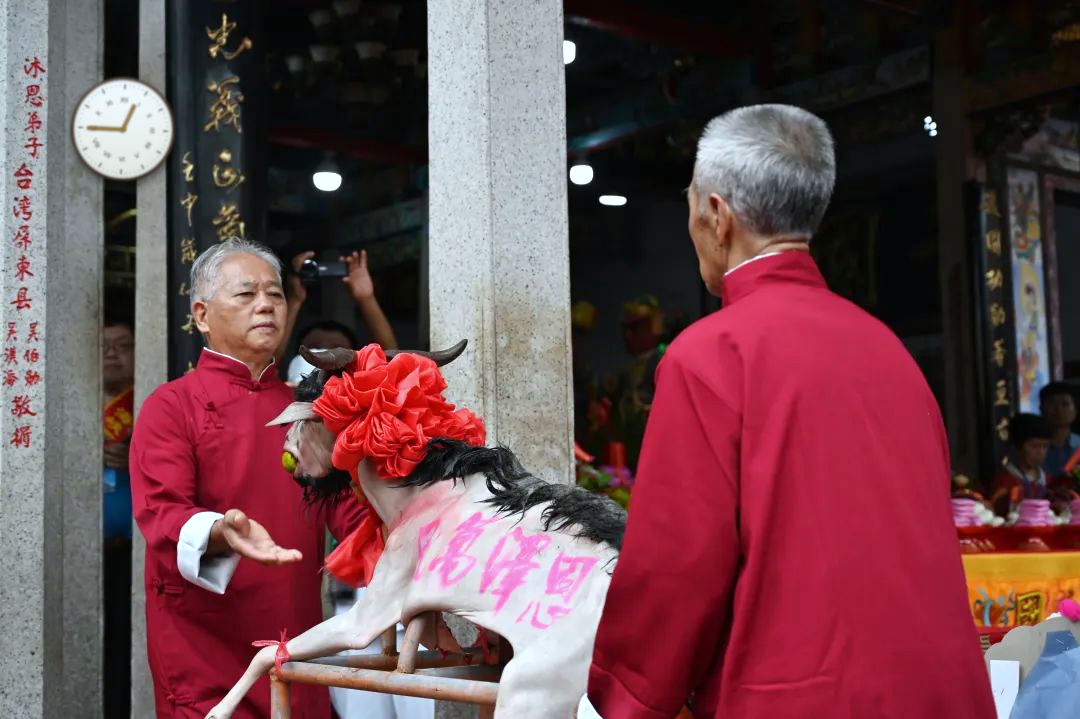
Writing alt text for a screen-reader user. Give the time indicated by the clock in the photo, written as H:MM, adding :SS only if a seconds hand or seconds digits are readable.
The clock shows 12:45
